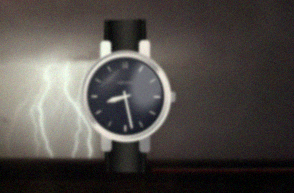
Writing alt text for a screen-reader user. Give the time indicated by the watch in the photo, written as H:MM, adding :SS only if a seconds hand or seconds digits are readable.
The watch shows 8:28
